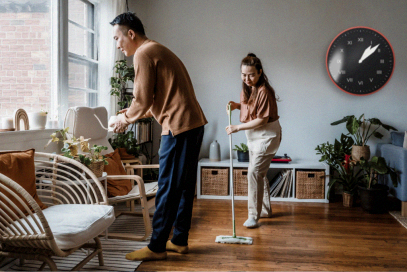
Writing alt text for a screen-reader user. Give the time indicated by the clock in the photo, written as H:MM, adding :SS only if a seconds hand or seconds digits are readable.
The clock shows 1:08
